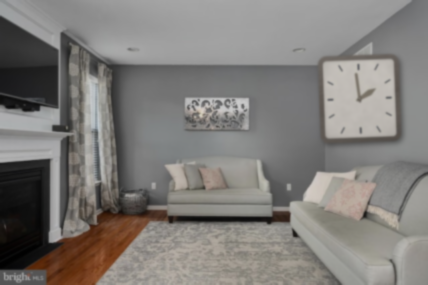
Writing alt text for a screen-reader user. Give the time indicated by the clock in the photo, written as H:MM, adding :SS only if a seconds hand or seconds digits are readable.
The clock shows 1:59
